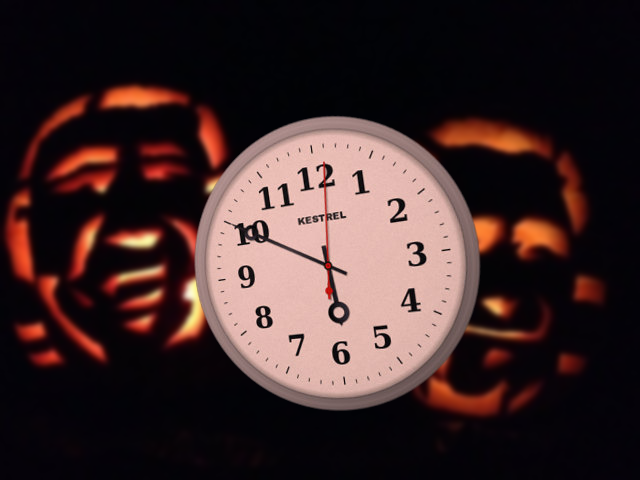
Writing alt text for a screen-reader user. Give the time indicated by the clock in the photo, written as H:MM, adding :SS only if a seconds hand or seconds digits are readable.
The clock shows 5:50:01
